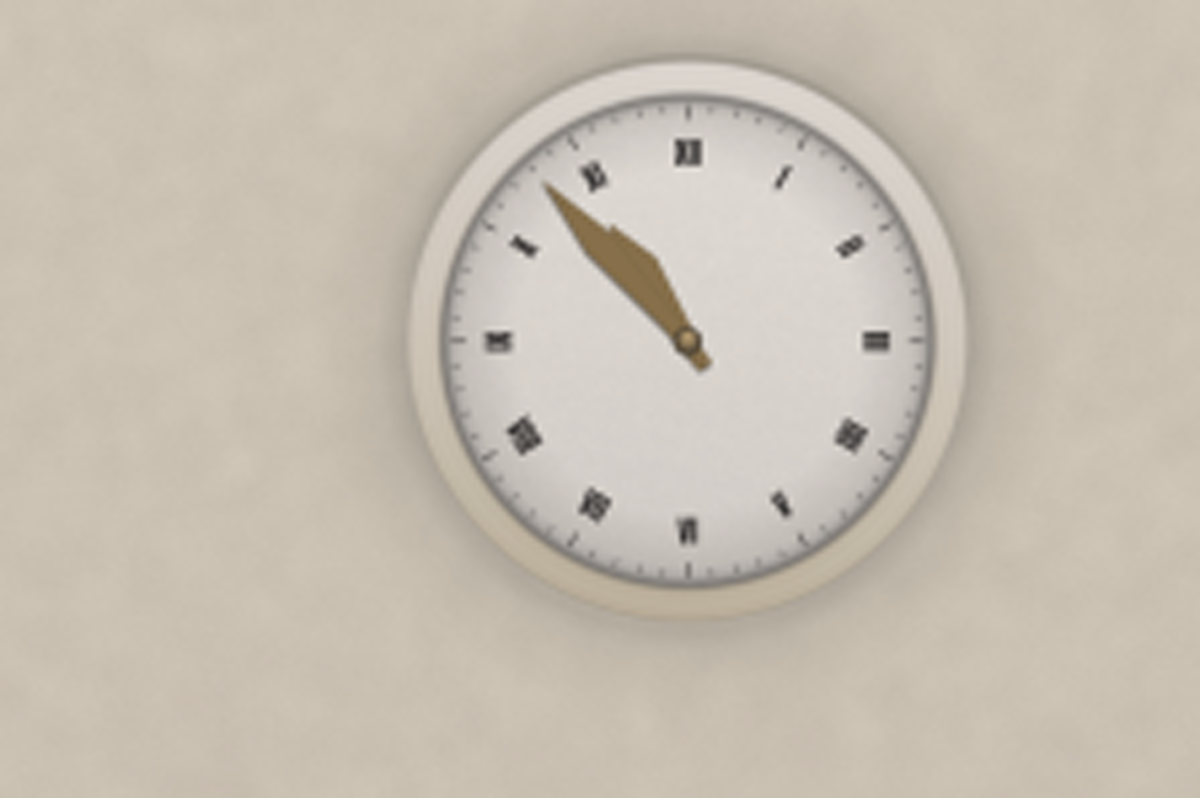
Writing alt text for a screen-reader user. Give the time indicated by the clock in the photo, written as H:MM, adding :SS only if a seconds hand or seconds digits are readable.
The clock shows 10:53
